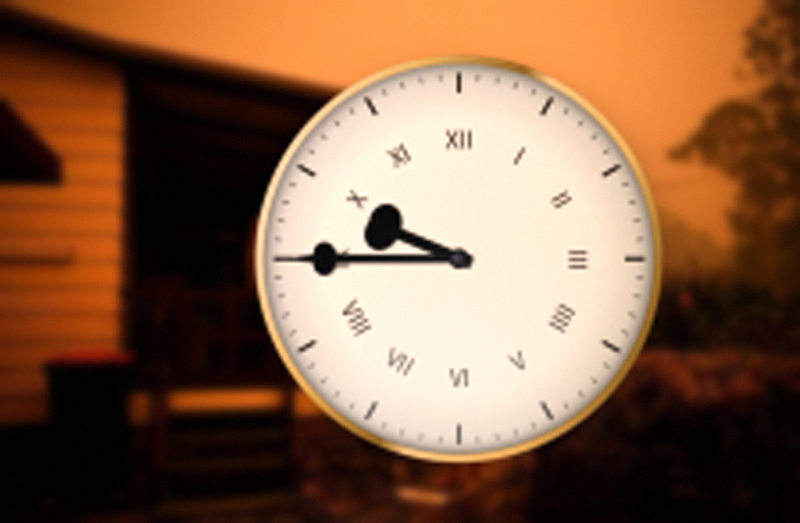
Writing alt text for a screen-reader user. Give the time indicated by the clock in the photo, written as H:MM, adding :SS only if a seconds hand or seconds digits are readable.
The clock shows 9:45
